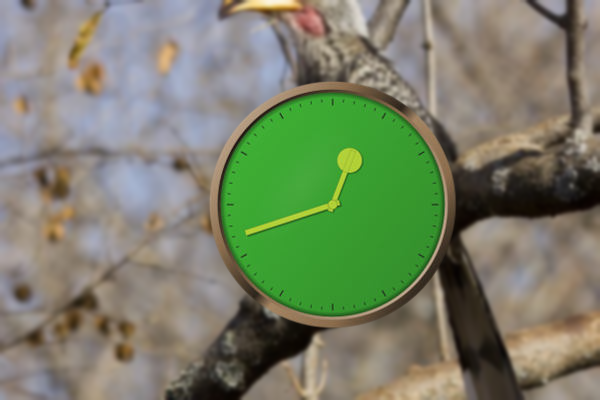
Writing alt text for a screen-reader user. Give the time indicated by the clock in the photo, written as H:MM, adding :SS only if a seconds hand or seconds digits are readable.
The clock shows 12:42
